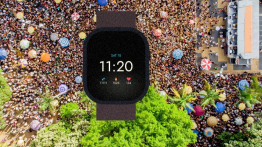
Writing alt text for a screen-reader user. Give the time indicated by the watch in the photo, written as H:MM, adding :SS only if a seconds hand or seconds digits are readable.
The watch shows 11:20
